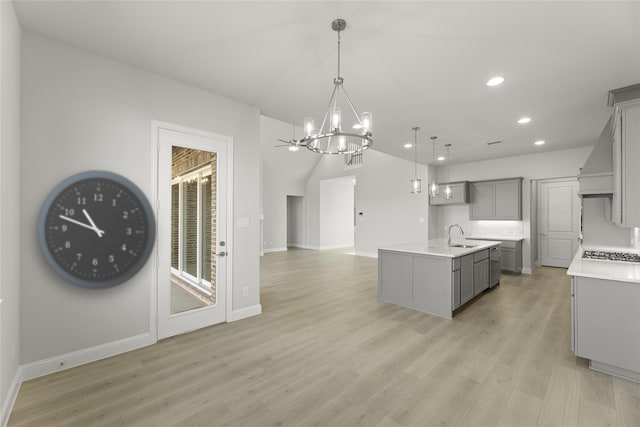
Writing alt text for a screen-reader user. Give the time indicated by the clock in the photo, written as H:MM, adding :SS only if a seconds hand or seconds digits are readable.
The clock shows 10:48
